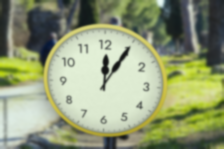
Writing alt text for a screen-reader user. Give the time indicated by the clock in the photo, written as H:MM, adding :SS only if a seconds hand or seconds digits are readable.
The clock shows 12:05
